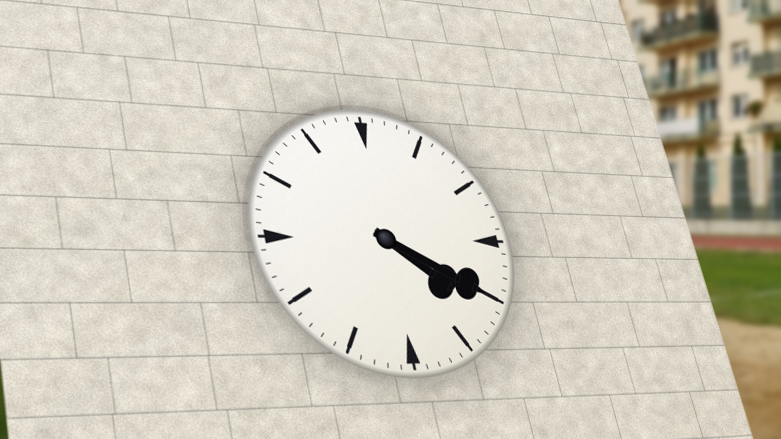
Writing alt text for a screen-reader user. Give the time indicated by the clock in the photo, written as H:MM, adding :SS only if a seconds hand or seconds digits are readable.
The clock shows 4:20
